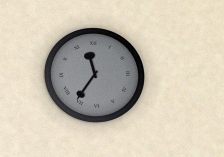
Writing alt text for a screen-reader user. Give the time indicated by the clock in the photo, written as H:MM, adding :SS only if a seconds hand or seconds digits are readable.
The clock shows 11:36
